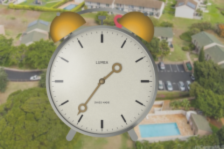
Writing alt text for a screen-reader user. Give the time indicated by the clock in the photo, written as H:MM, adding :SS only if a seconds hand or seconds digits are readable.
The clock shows 1:36
